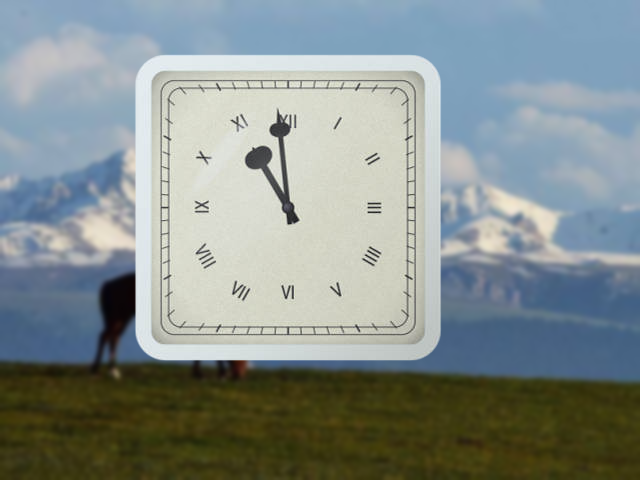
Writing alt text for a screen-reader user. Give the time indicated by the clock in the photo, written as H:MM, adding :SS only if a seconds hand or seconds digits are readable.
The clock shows 10:59
